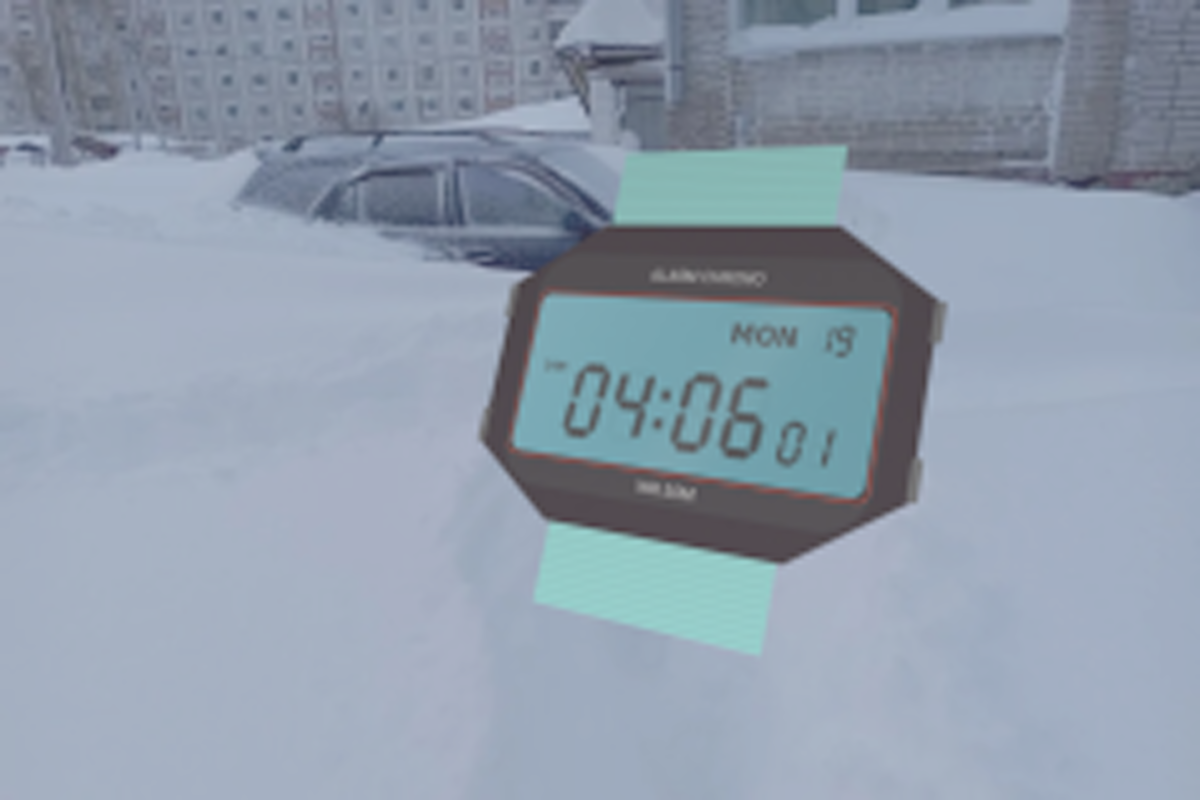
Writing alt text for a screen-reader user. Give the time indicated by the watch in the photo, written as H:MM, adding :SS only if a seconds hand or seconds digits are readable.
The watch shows 4:06:01
